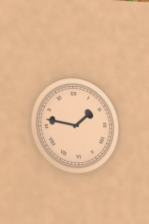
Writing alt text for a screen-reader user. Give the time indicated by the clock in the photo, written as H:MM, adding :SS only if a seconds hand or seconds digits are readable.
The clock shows 1:47
